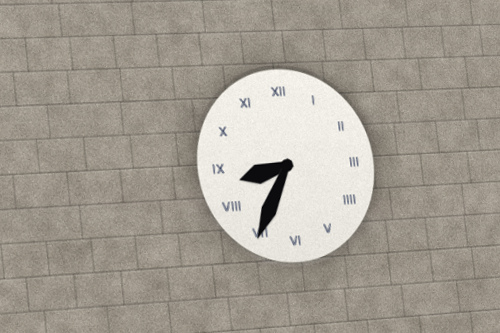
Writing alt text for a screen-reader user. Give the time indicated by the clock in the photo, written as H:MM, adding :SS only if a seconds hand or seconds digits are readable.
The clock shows 8:35
